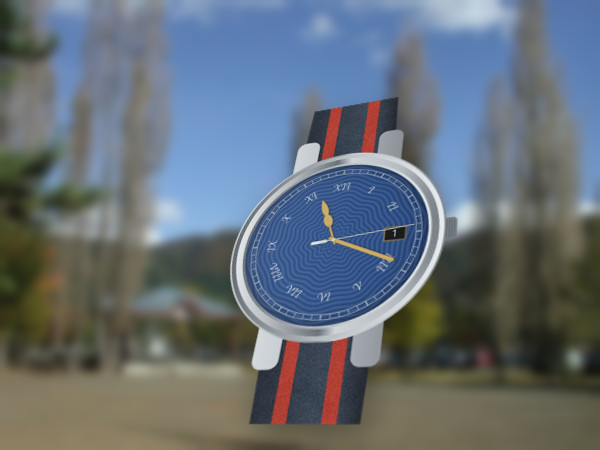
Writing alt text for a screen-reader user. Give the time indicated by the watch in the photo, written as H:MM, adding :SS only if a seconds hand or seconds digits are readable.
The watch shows 11:19:14
